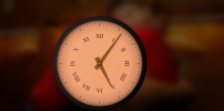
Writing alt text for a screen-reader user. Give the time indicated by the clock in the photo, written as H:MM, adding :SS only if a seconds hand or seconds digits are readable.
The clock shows 5:06
